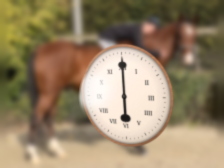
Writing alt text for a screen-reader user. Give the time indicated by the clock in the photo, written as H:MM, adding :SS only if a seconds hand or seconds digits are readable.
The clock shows 6:00
